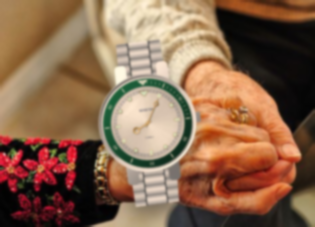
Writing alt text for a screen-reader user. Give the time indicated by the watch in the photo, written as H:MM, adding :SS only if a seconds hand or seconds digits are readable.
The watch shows 8:05
